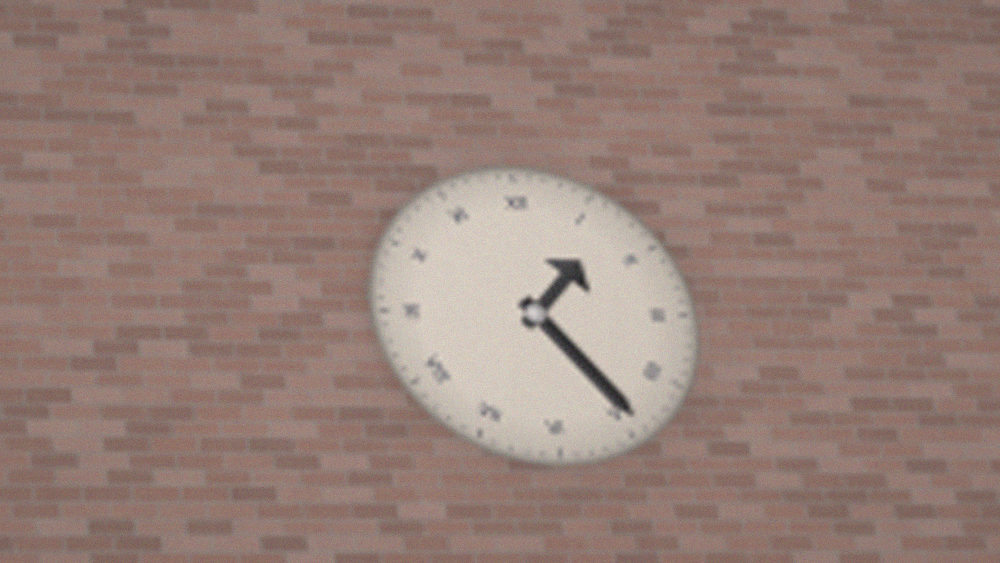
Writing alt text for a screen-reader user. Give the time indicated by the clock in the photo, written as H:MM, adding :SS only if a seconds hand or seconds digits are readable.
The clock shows 1:24
